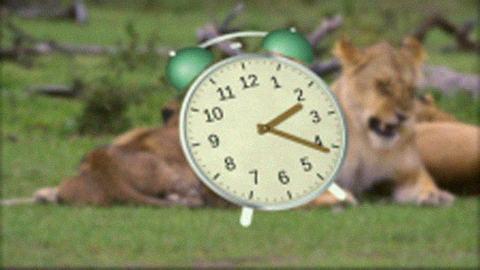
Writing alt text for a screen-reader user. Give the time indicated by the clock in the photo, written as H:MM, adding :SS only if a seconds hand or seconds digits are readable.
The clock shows 2:21
